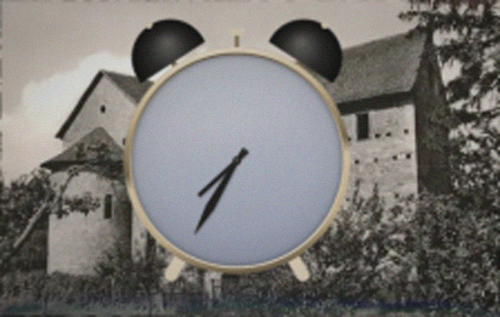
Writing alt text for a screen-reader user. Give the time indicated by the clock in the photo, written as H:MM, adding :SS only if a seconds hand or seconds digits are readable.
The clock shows 7:35
